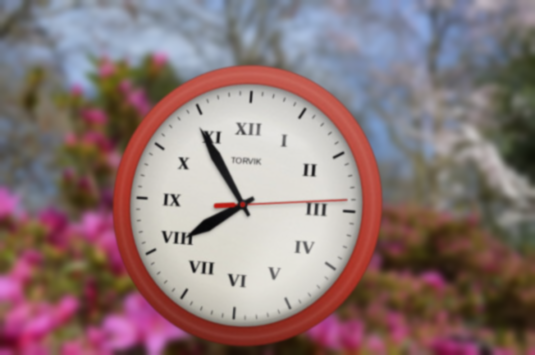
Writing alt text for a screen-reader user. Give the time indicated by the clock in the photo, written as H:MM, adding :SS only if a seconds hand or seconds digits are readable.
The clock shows 7:54:14
